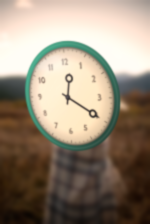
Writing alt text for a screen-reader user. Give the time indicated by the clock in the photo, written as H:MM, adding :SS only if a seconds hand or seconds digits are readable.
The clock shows 12:20
